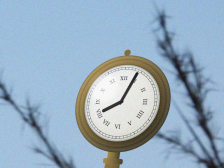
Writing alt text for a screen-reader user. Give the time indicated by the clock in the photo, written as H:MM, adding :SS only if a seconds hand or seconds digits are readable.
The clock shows 8:04
